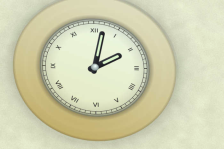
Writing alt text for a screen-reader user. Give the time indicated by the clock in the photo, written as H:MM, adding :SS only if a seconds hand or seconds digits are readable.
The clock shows 2:02
